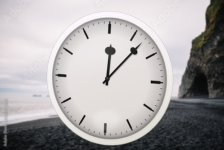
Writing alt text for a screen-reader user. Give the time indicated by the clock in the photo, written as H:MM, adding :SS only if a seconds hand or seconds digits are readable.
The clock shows 12:07
